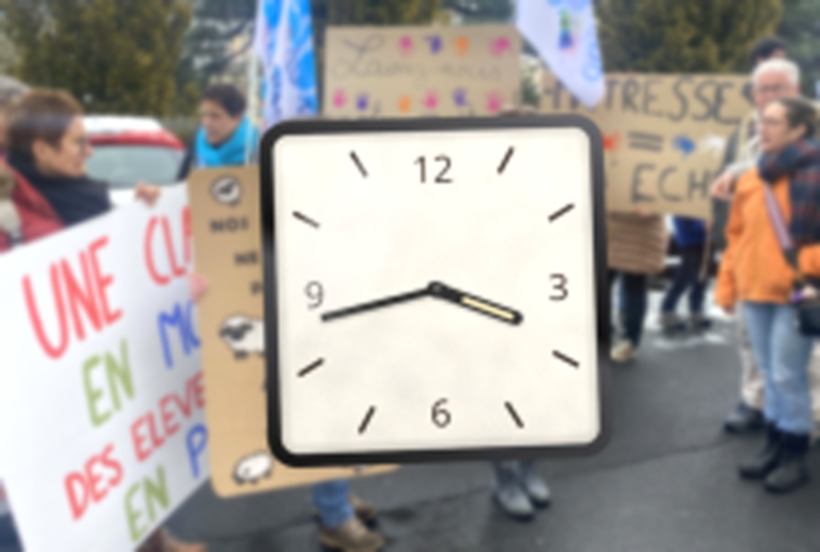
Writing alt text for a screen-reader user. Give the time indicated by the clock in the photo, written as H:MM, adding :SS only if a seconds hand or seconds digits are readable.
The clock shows 3:43
